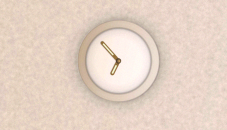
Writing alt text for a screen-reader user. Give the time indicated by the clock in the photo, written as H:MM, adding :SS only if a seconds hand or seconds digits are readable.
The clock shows 6:53
